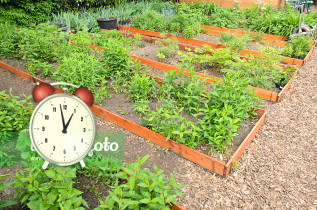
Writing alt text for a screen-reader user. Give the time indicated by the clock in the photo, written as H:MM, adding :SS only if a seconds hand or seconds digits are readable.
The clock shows 12:58
